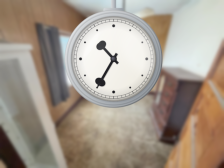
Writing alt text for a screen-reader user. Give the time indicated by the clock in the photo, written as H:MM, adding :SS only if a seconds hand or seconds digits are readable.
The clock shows 10:35
